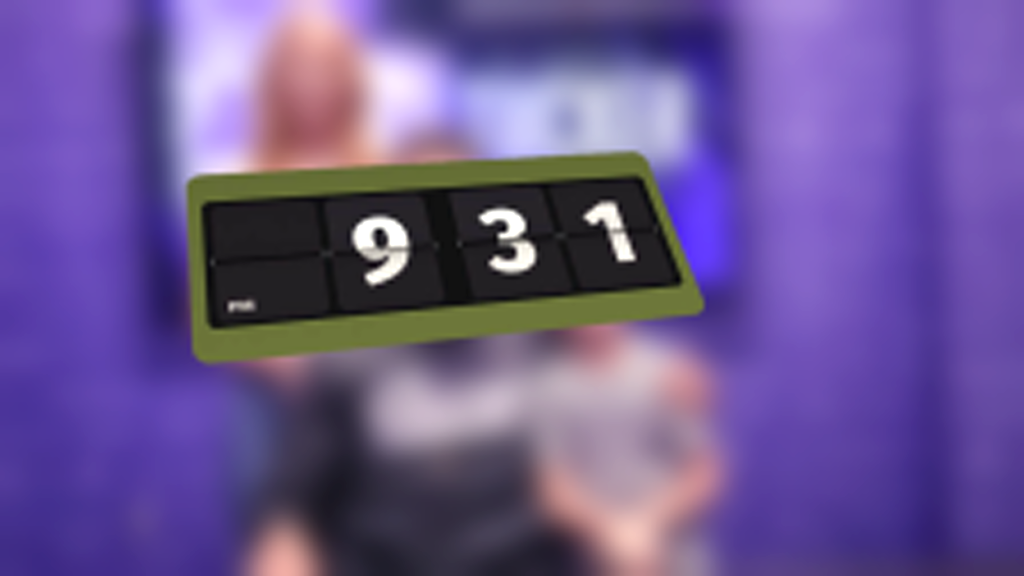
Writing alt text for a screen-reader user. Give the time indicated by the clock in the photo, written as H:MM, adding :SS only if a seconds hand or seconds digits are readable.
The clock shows 9:31
